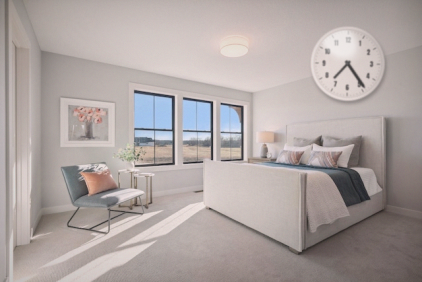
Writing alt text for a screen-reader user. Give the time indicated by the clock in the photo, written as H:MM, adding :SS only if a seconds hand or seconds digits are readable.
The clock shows 7:24
